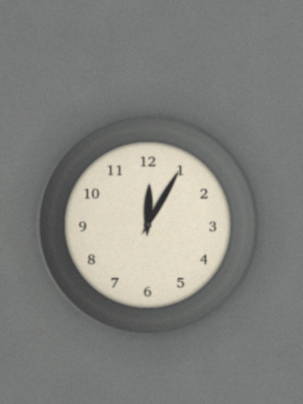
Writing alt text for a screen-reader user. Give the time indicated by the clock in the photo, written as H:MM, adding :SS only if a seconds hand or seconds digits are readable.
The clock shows 12:05
